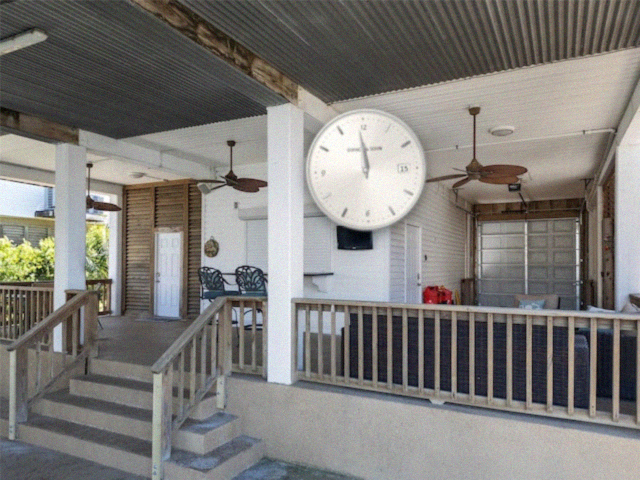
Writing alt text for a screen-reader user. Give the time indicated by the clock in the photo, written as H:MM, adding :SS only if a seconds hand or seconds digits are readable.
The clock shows 11:59
